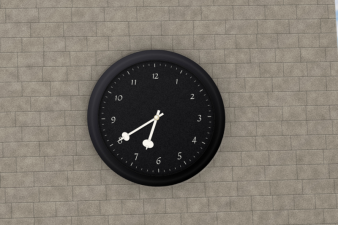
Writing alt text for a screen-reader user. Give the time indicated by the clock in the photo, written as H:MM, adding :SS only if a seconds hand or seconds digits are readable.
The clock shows 6:40
